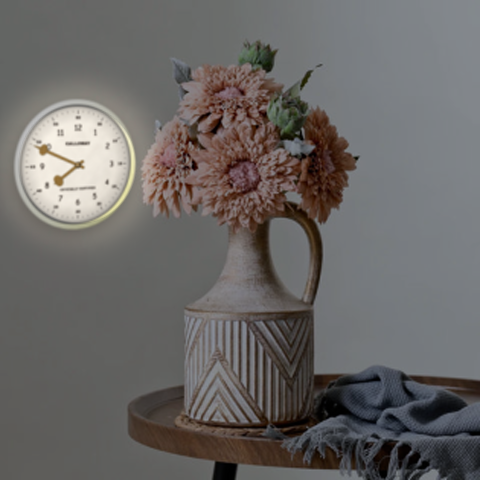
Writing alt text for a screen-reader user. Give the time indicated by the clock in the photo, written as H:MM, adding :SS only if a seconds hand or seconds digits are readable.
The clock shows 7:49
